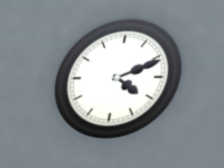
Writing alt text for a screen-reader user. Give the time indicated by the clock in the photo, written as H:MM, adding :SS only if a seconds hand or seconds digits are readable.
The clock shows 4:11
